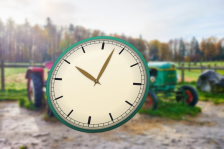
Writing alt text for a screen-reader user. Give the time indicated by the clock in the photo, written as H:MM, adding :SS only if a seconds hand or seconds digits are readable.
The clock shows 10:03
